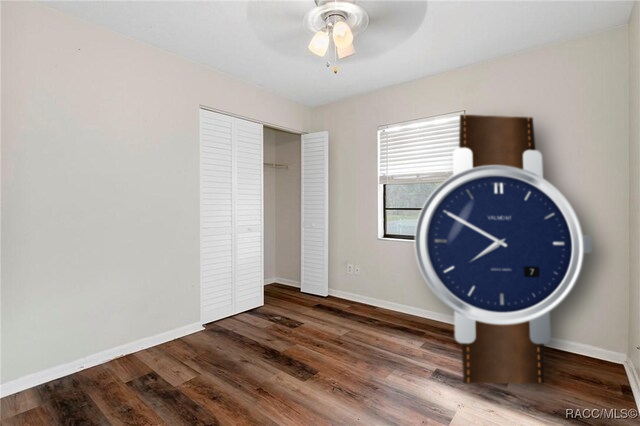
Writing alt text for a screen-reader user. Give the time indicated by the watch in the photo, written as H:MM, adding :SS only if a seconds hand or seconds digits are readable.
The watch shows 7:50
